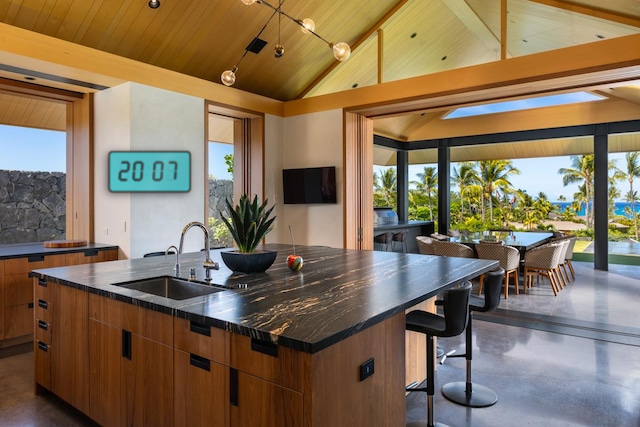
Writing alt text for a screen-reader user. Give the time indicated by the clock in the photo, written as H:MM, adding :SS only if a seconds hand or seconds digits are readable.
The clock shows 20:07
